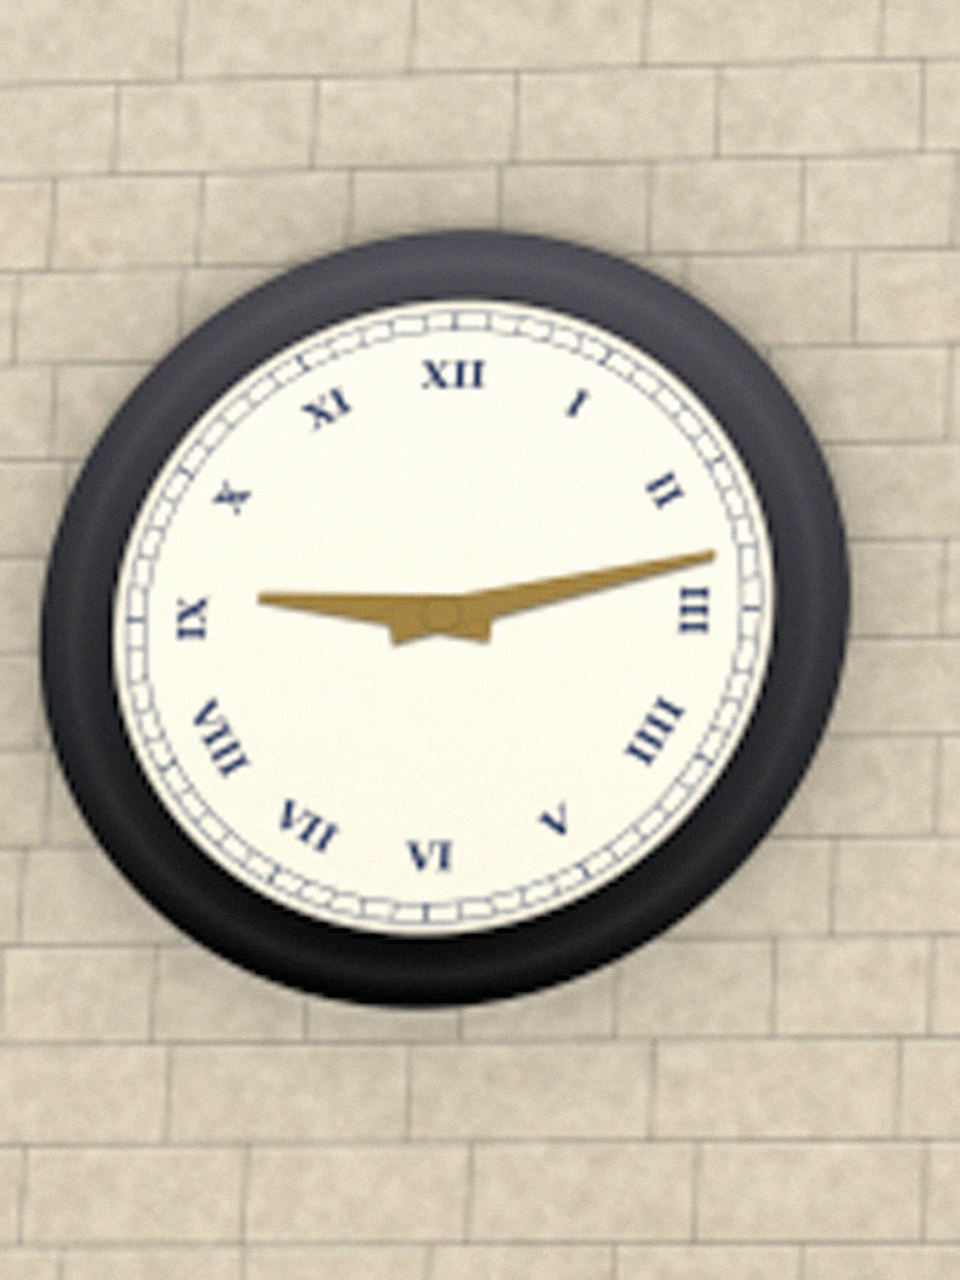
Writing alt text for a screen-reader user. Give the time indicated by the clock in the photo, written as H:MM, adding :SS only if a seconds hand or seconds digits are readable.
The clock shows 9:13
